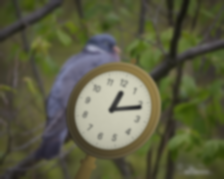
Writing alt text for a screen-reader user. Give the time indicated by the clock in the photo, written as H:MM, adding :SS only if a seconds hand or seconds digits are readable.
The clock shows 12:11
